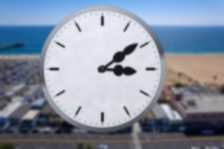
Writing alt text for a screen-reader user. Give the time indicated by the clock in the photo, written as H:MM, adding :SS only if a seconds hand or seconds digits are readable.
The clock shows 3:09
